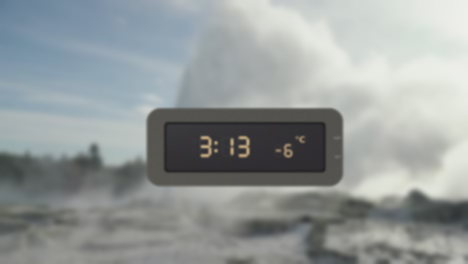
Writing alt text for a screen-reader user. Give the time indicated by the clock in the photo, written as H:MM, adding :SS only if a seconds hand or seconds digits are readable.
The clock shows 3:13
